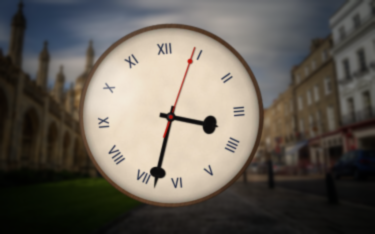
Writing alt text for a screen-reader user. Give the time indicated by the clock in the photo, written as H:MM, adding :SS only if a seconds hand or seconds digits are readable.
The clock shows 3:33:04
